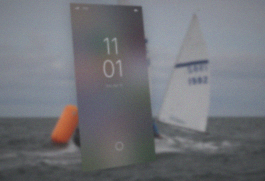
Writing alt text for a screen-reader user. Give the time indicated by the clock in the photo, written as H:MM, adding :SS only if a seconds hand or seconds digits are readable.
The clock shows 11:01
